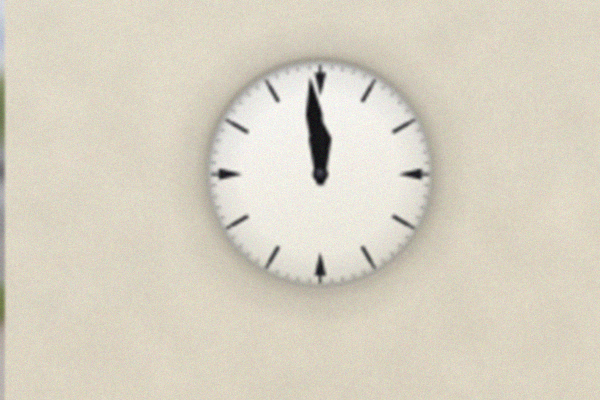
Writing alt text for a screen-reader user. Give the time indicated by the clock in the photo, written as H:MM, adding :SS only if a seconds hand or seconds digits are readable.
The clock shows 11:59
